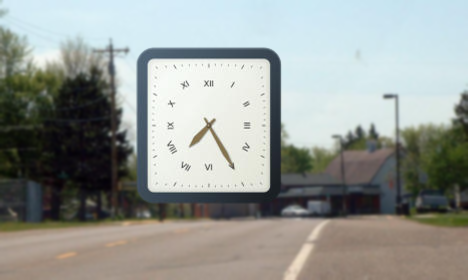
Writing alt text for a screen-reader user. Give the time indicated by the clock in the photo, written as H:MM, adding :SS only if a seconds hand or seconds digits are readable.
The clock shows 7:25
